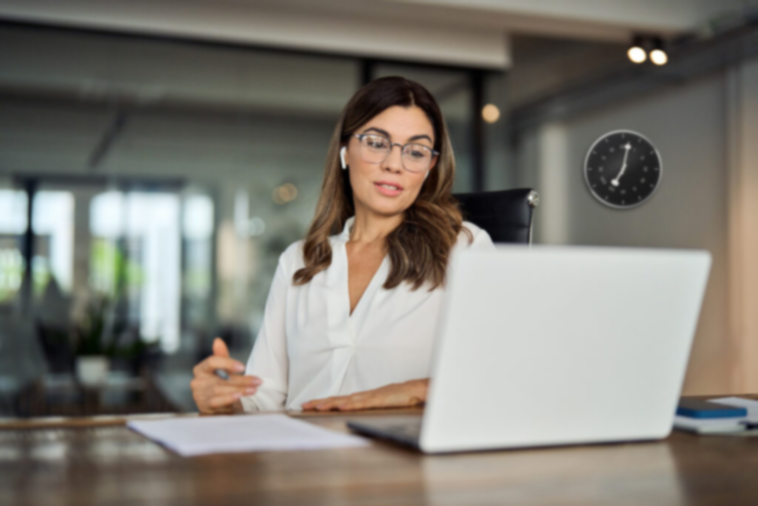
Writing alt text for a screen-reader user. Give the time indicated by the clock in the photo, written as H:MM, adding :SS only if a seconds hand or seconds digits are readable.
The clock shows 7:02
